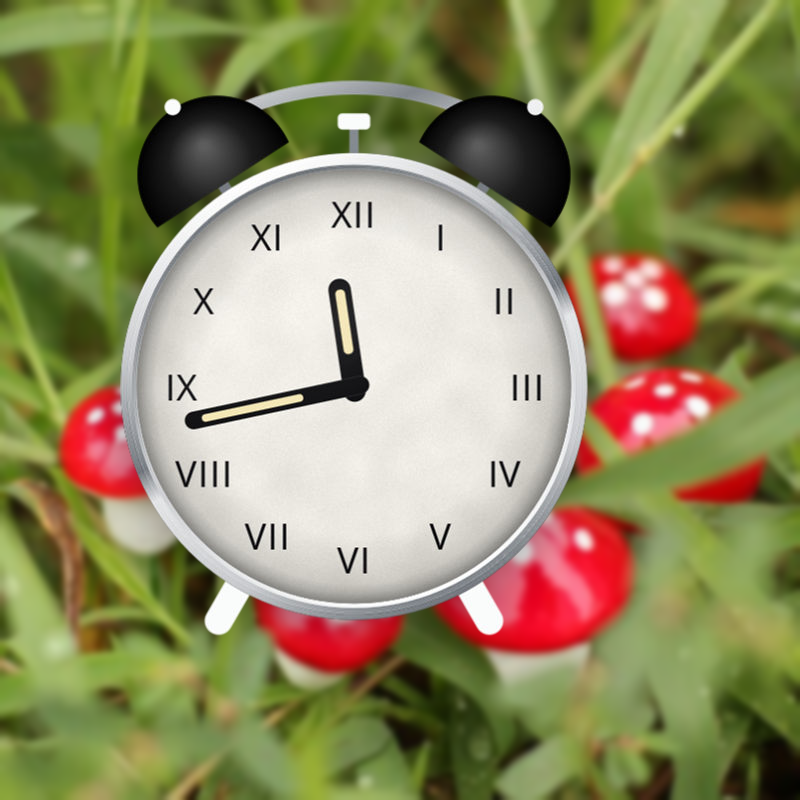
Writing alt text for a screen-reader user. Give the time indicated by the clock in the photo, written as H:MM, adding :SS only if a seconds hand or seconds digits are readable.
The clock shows 11:43
